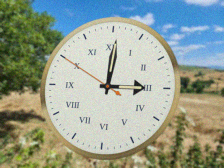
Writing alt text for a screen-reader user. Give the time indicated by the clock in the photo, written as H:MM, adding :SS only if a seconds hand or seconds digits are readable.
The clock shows 3:00:50
